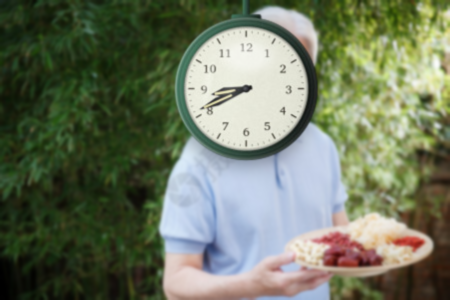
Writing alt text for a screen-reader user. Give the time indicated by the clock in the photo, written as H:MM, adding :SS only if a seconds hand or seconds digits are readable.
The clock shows 8:41
